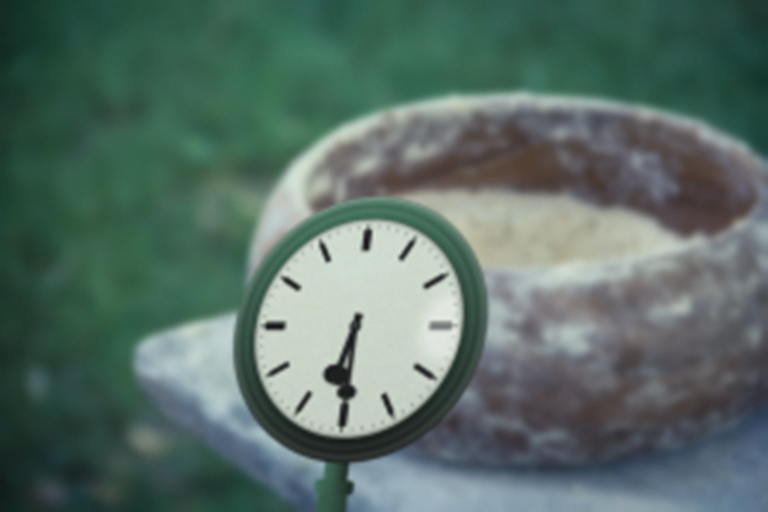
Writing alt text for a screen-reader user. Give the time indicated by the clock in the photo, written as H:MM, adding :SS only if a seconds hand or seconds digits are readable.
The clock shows 6:30
